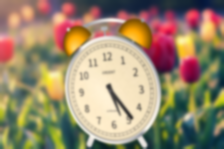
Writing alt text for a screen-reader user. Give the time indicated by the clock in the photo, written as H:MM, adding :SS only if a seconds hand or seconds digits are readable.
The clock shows 5:24
